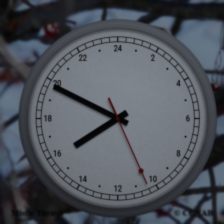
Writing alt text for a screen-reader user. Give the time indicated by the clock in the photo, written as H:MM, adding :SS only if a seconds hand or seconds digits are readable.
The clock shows 15:49:26
